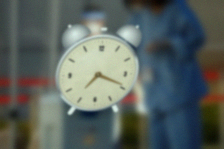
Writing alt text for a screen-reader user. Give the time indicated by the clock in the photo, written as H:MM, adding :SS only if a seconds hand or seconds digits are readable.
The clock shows 7:19
